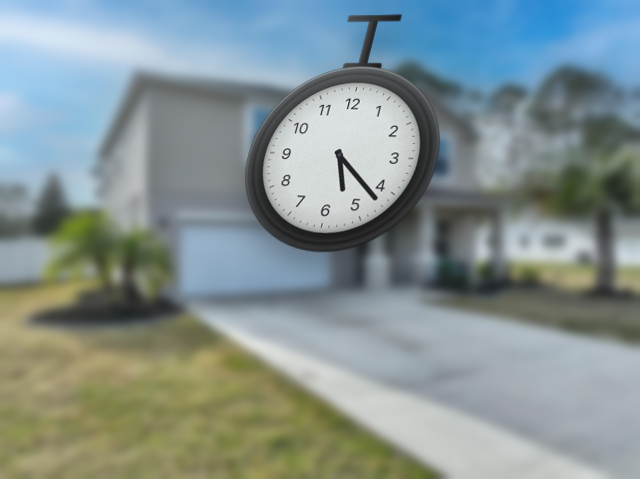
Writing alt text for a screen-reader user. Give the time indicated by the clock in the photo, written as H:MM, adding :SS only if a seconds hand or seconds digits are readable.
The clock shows 5:22
